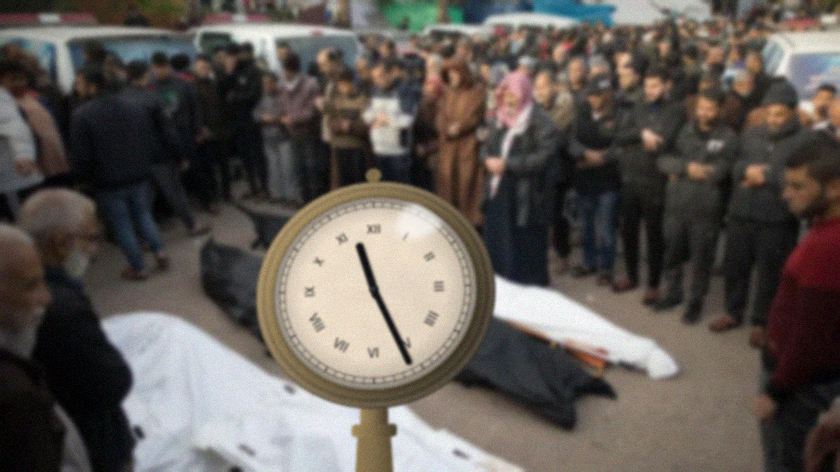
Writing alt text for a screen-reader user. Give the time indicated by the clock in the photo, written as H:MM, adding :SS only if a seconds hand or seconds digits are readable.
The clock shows 11:26
